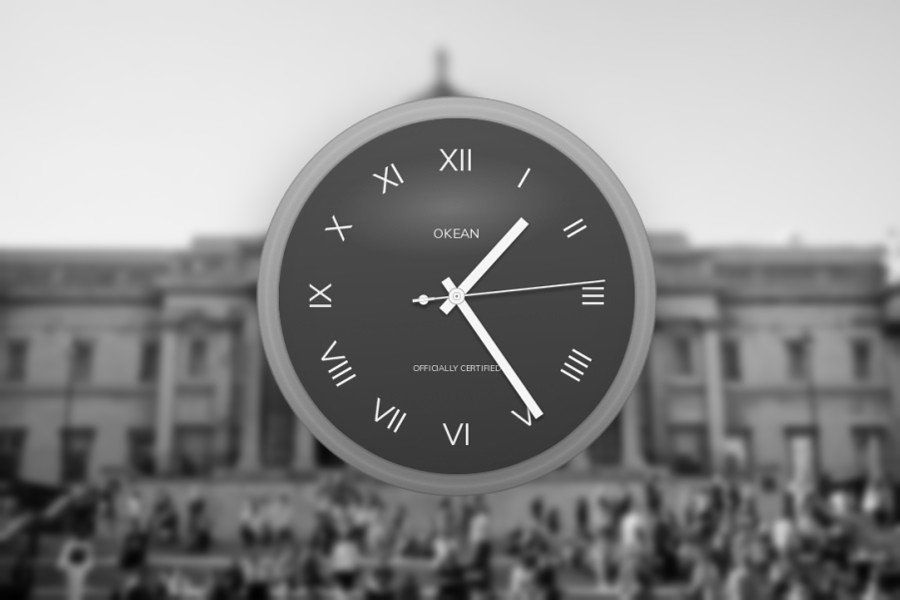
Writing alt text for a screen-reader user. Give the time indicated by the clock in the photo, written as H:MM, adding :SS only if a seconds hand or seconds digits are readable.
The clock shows 1:24:14
